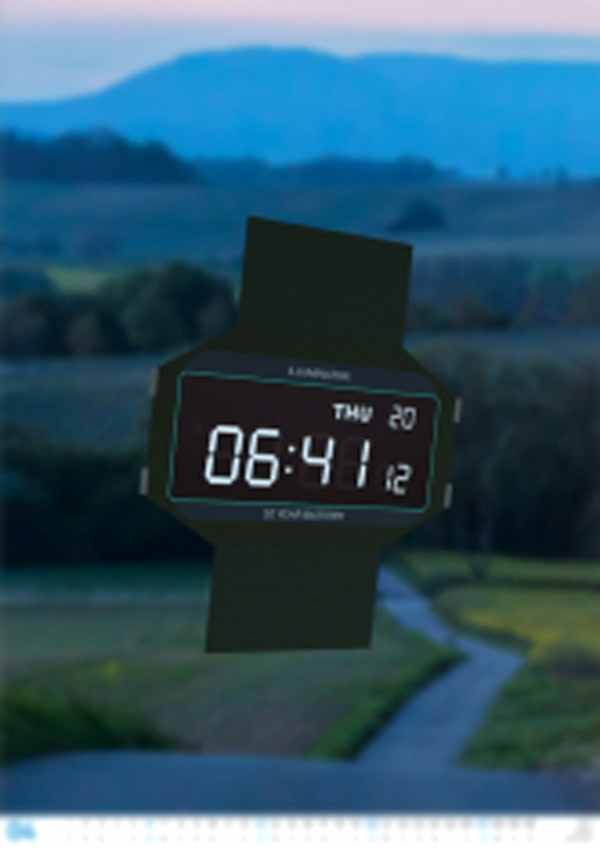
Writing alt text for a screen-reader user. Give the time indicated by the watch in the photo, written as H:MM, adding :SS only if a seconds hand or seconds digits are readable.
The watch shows 6:41:12
